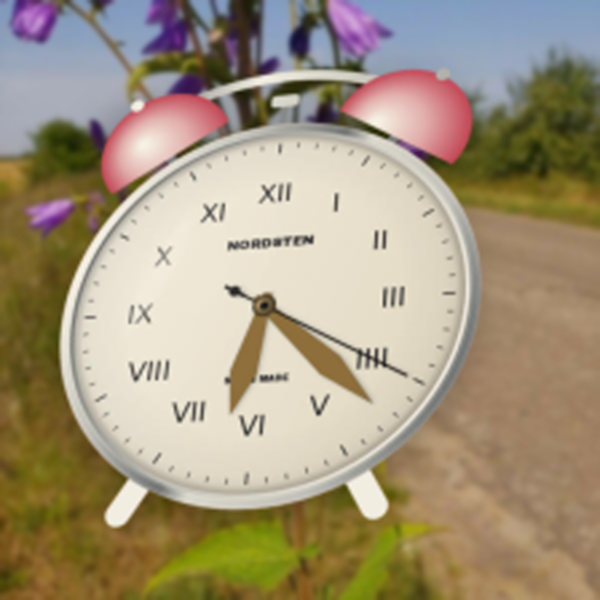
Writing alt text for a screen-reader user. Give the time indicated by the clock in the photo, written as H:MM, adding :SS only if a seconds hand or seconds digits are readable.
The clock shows 6:22:20
